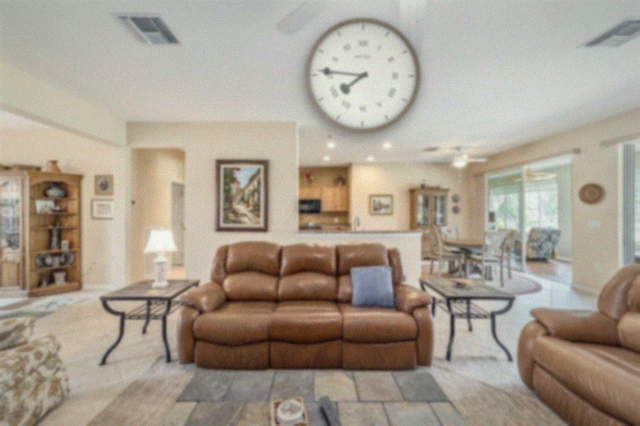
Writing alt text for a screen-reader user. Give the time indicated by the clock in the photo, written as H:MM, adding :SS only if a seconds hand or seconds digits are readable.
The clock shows 7:46
